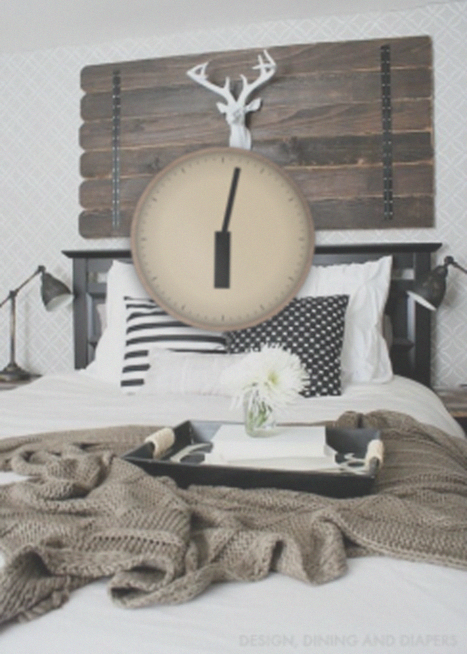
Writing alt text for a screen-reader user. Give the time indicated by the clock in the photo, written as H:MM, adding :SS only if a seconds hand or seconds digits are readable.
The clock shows 6:02
